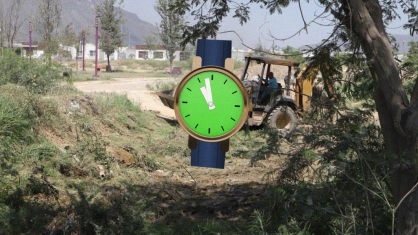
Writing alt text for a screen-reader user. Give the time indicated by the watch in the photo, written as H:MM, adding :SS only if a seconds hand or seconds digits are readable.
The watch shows 10:58
